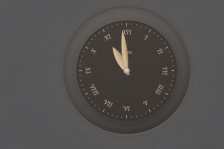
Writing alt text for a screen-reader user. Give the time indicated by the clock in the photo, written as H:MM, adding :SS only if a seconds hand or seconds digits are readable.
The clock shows 10:59
